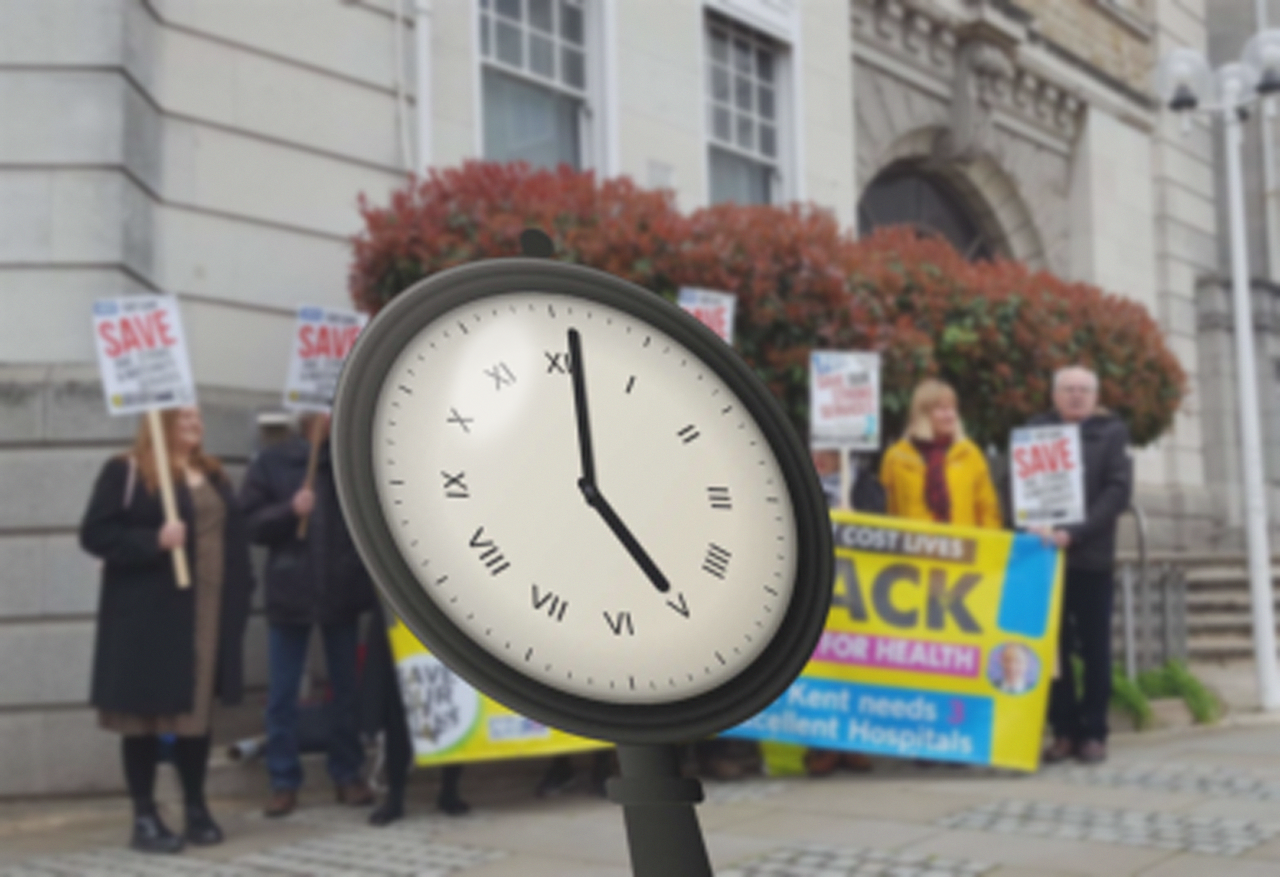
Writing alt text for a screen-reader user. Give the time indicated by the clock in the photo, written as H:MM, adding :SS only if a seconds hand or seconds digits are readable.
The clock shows 5:01
